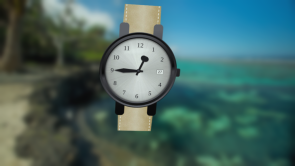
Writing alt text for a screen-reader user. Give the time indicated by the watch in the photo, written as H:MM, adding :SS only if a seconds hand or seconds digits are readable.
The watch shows 12:45
